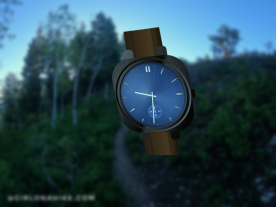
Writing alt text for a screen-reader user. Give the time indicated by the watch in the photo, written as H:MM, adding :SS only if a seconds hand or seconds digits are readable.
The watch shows 9:31
